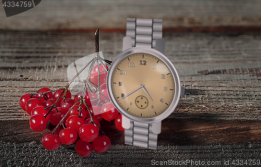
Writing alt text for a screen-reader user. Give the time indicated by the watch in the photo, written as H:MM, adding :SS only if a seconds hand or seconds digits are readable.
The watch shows 4:39
